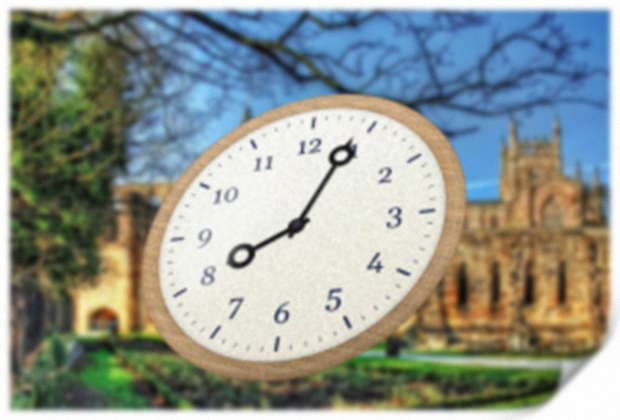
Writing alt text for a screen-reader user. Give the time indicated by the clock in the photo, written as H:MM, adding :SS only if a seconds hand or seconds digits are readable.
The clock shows 8:04
